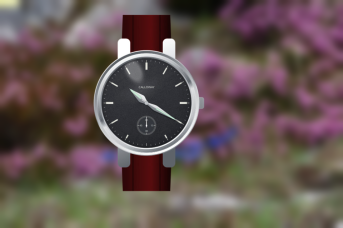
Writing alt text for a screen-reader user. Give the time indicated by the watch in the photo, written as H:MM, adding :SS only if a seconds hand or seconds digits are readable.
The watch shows 10:20
